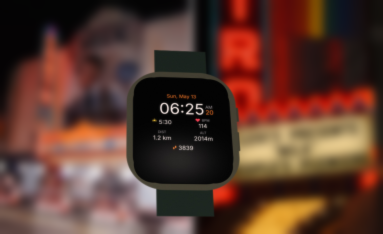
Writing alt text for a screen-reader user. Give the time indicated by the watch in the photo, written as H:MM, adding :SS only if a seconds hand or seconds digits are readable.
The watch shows 6:25
